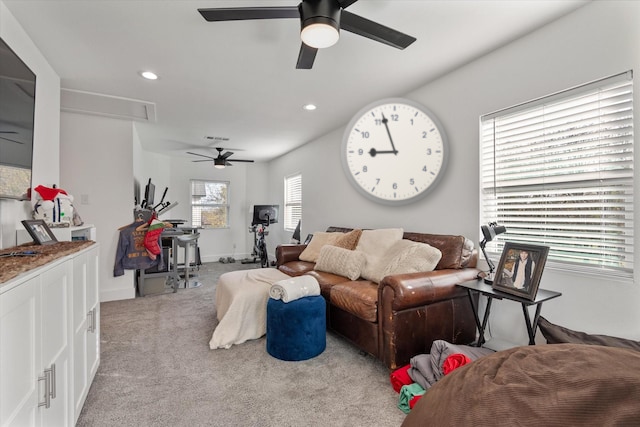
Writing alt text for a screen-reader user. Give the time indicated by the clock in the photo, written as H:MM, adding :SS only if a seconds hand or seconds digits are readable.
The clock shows 8:57
